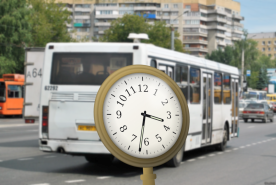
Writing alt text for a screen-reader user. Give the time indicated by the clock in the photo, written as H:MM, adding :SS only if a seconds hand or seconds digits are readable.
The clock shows 3:32
